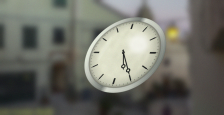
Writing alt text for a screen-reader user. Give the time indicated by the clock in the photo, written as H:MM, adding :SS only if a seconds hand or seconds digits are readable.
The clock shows 5:25
